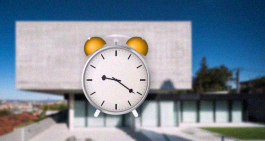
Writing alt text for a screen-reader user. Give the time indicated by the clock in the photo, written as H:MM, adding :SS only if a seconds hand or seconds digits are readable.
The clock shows 9:21
